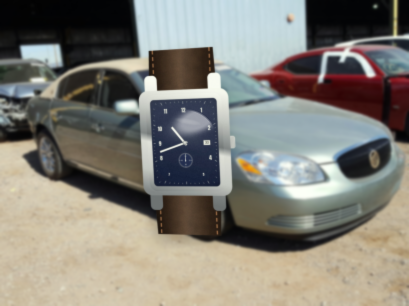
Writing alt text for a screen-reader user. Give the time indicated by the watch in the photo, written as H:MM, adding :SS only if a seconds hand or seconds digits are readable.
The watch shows 10:42
